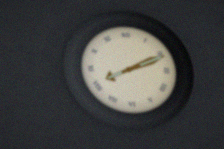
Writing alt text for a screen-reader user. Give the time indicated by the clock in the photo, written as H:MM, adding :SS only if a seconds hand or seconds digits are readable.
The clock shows 8:11
